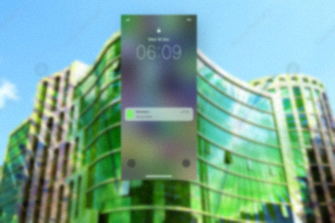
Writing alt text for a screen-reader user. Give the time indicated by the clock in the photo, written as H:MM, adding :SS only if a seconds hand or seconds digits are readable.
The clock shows 6:09
